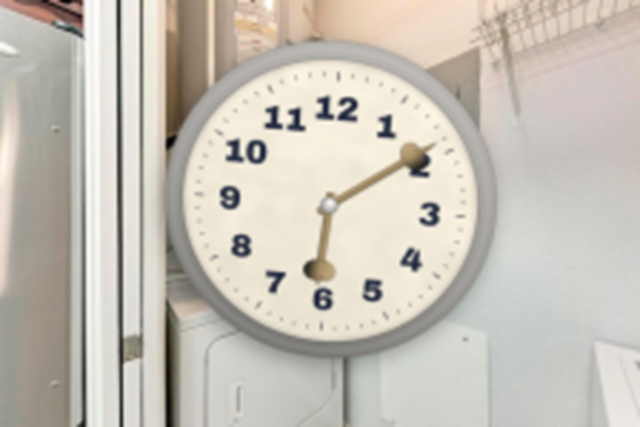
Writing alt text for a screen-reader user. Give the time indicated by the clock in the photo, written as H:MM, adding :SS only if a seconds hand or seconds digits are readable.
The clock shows 6:09
